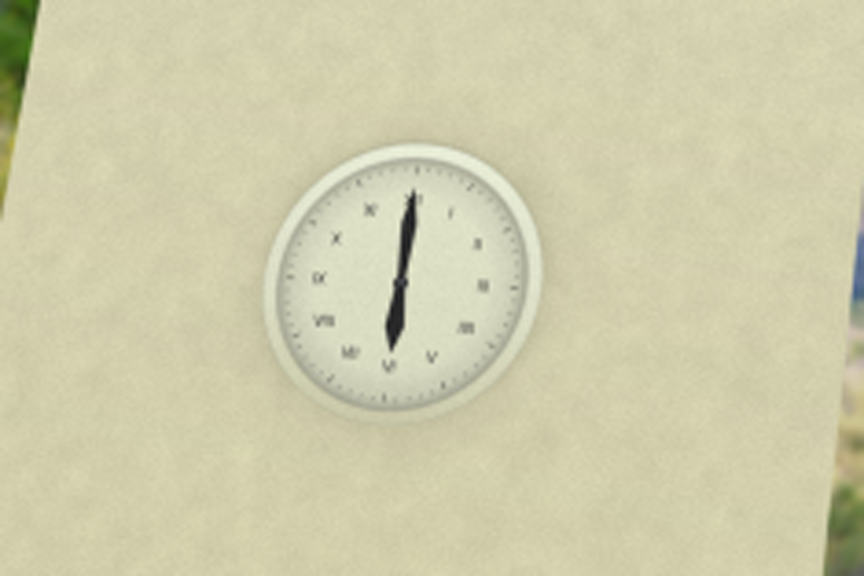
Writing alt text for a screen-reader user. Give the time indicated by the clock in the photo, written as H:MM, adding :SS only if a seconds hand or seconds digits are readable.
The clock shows 6:00
